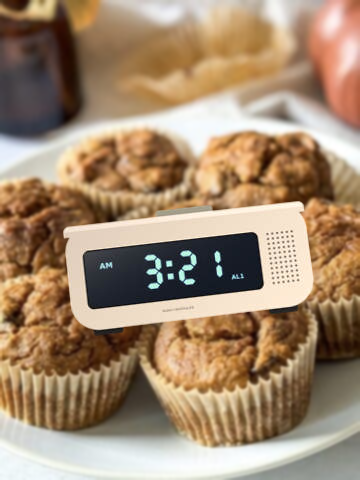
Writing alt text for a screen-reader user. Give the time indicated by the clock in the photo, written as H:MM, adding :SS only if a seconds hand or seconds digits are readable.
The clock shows 3:21
